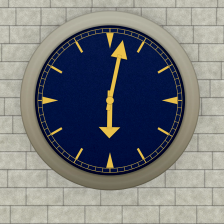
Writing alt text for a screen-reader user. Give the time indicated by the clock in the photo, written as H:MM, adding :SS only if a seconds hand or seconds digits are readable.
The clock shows 6:02
